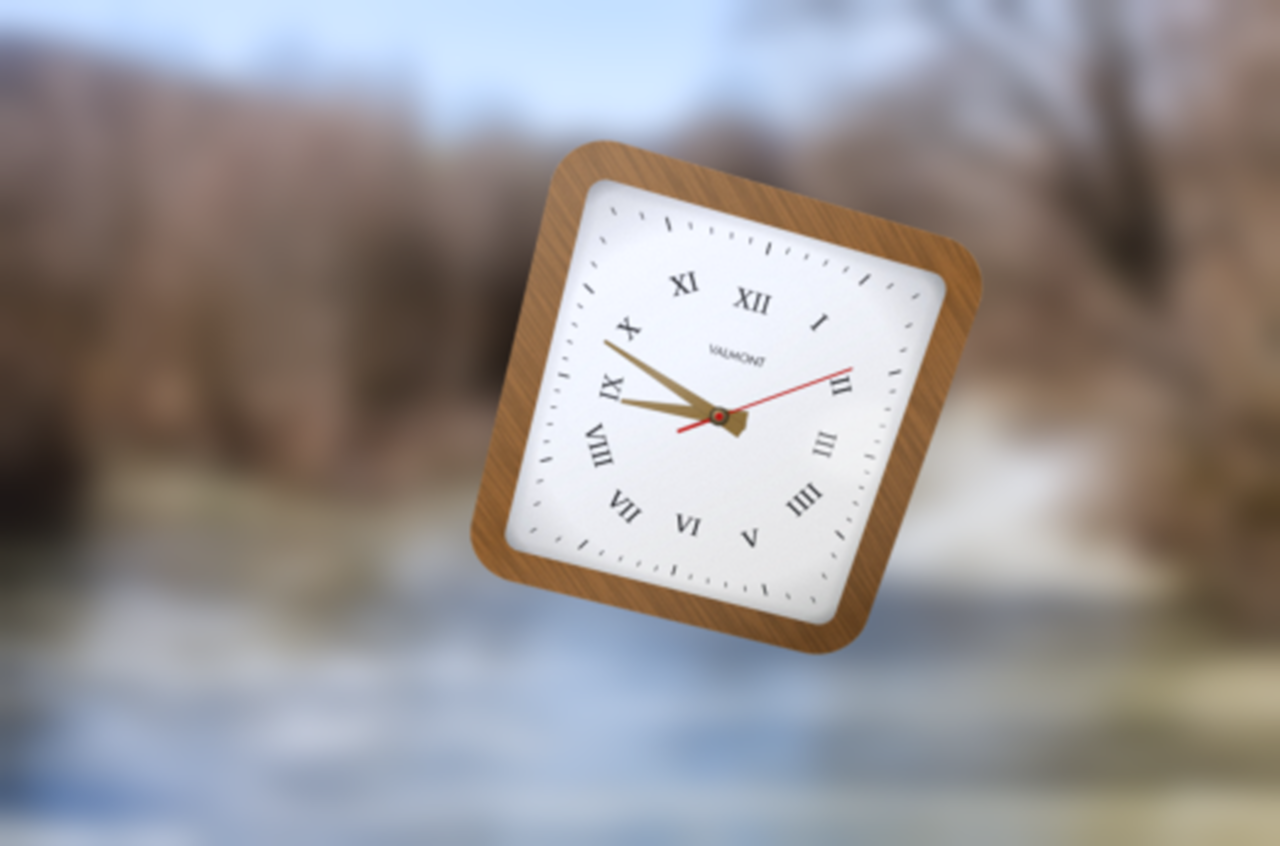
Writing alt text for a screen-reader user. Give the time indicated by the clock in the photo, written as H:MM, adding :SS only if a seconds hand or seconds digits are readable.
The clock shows 8:48:09
